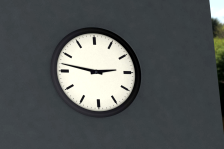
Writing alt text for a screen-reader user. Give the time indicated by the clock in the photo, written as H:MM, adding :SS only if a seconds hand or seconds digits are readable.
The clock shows 2:47
